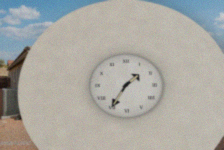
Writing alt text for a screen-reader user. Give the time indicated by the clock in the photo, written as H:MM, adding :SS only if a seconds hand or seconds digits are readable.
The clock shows 1:35
